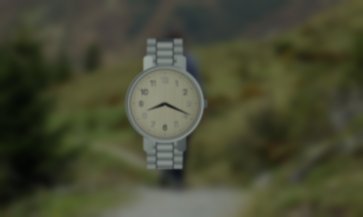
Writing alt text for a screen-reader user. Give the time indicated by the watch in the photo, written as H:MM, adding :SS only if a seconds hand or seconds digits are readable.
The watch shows 8:19
